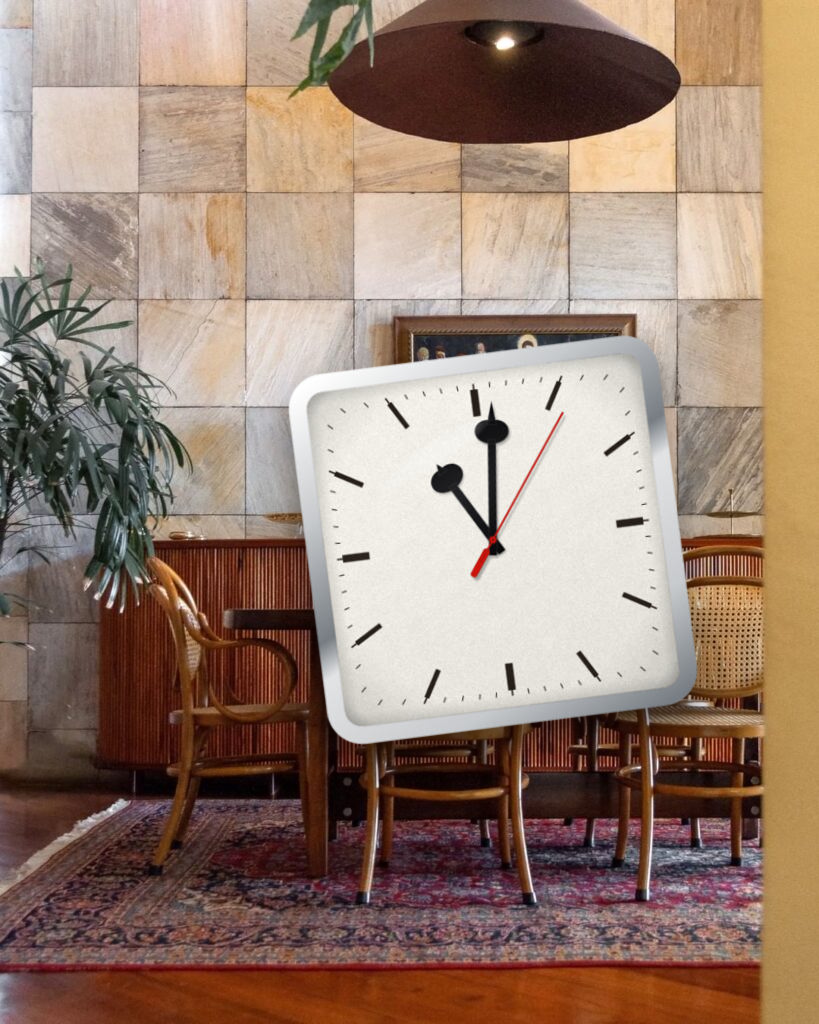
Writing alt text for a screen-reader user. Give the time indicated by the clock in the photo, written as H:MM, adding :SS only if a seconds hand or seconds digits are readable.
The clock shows 11:01:06
